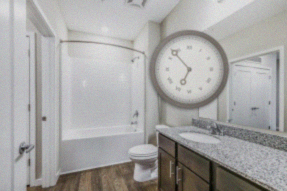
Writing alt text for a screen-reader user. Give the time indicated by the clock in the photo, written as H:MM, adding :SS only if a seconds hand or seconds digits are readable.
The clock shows 6:53
